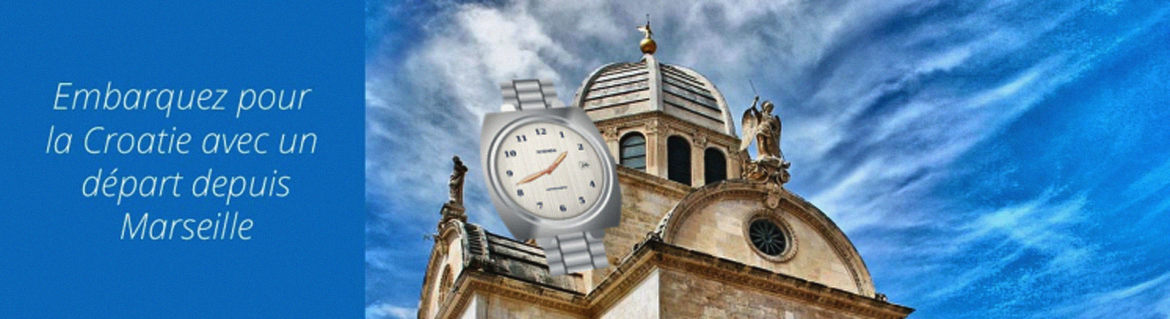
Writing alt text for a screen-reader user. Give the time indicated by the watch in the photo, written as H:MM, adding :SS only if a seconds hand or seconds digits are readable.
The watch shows 1:42
